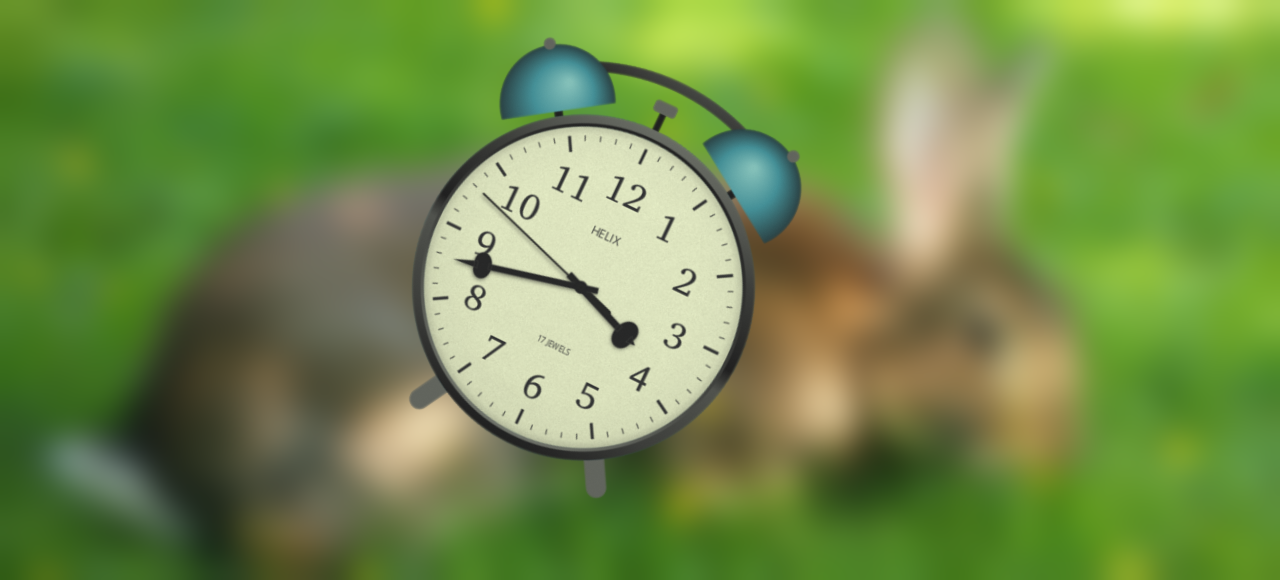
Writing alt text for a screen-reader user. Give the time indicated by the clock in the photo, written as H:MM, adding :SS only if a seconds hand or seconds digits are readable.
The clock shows 3:42:48
